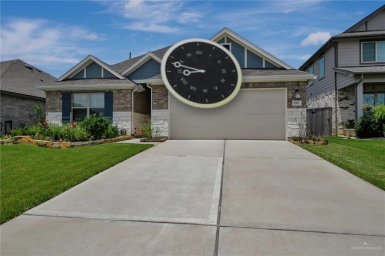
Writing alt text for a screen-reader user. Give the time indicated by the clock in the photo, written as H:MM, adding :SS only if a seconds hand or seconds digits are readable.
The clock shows 8:48
